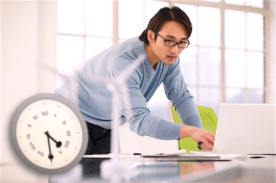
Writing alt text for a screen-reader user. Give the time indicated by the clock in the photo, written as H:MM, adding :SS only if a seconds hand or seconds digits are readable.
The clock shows 4:30
